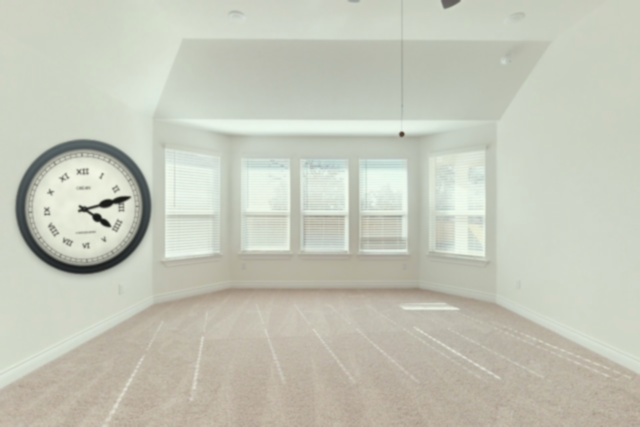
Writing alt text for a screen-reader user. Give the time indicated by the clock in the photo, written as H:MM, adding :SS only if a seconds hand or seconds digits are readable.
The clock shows 4:13
